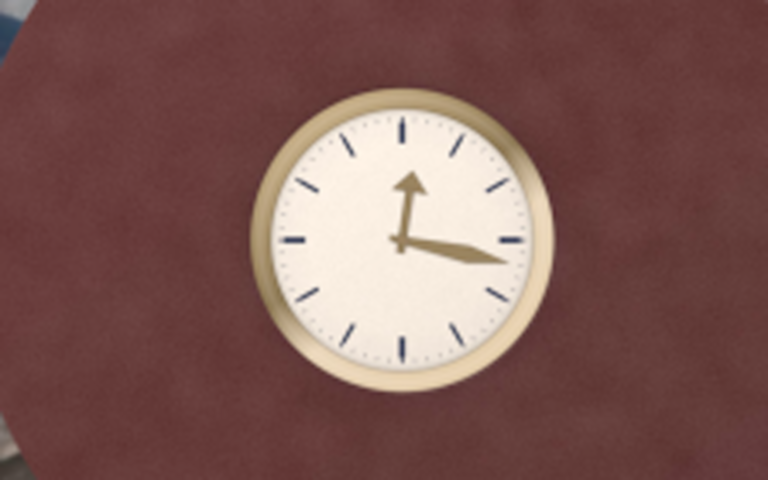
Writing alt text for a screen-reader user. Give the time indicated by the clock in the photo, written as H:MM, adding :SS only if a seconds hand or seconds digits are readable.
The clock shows 12:17
